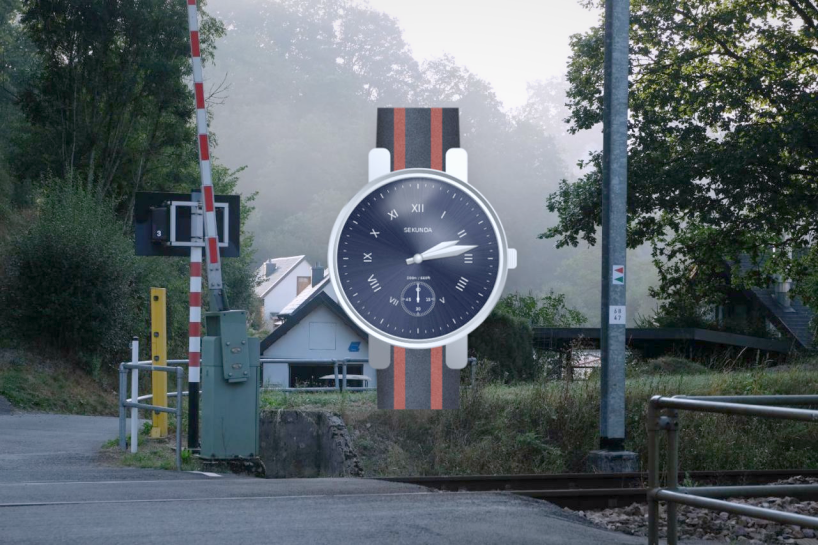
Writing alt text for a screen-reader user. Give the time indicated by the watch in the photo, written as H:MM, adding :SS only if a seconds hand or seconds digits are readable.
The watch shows 2:13
